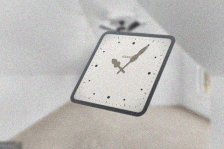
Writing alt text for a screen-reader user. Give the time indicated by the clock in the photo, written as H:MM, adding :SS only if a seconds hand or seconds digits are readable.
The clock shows 10:05
